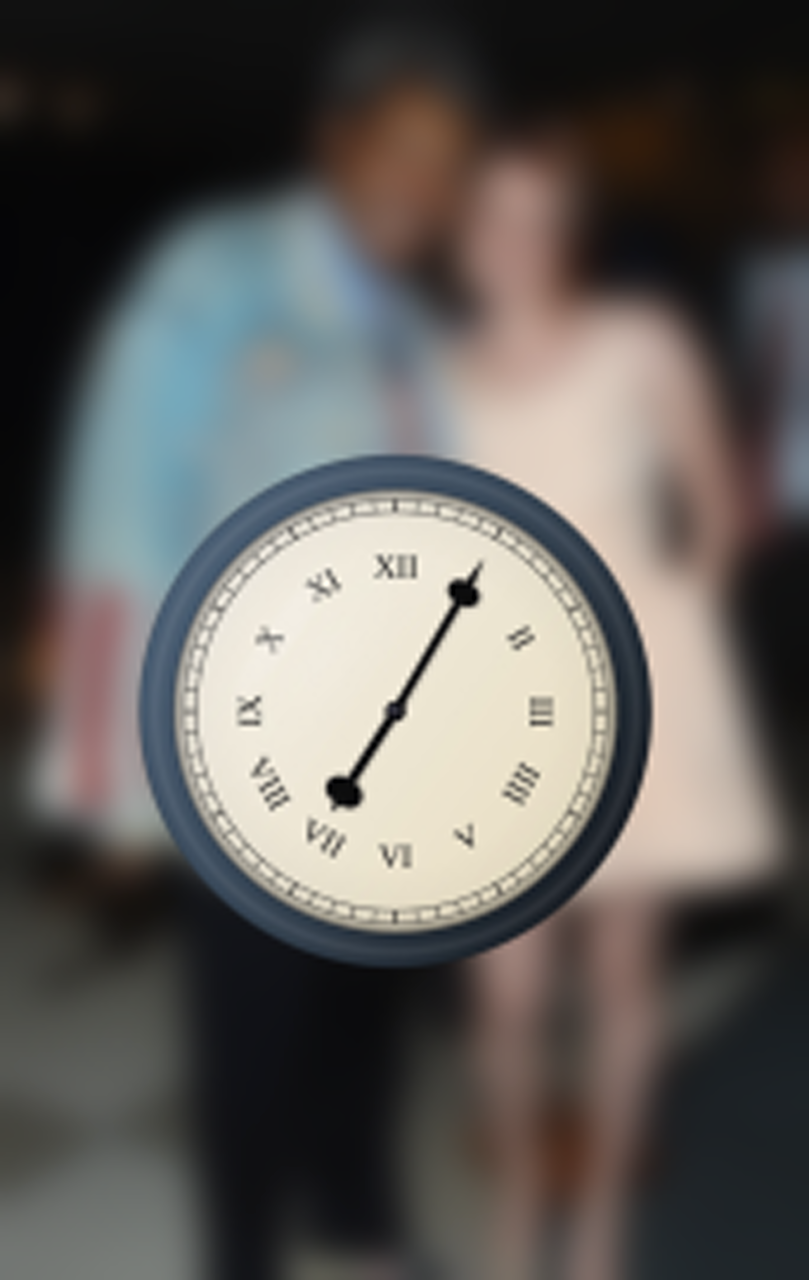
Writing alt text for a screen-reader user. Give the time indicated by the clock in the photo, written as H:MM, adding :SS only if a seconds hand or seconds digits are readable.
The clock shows 7:05
